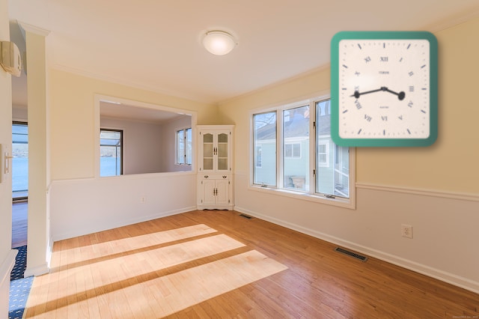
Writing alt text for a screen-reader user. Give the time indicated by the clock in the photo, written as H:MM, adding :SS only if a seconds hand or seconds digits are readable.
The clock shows 3:43
